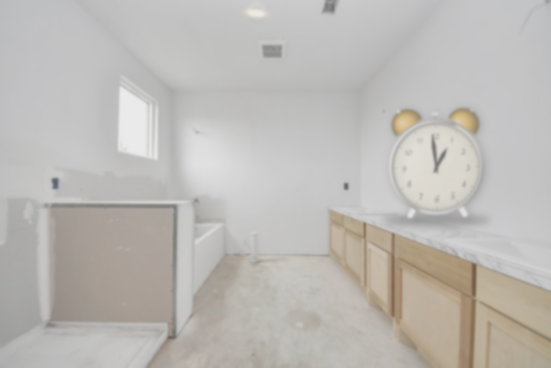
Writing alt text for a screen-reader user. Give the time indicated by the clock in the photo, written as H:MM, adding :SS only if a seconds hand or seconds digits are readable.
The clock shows 12:59
